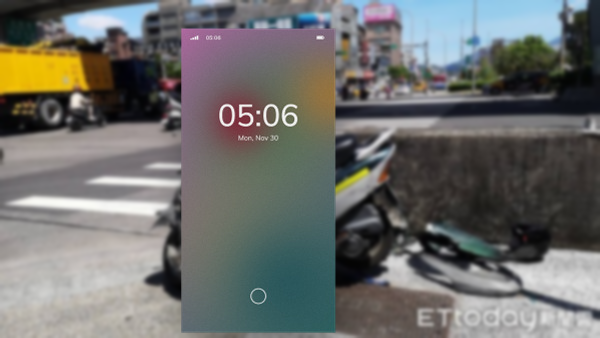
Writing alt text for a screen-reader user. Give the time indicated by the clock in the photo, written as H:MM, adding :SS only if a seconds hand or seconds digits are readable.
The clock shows 5:06
